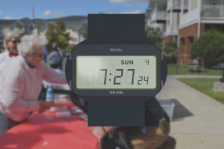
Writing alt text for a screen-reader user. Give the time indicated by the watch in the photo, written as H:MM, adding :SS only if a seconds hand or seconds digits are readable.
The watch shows 7:27:24
